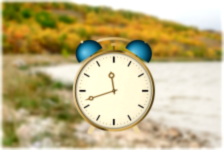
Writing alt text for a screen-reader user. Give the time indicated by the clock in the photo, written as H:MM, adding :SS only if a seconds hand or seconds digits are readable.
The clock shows 11:42
